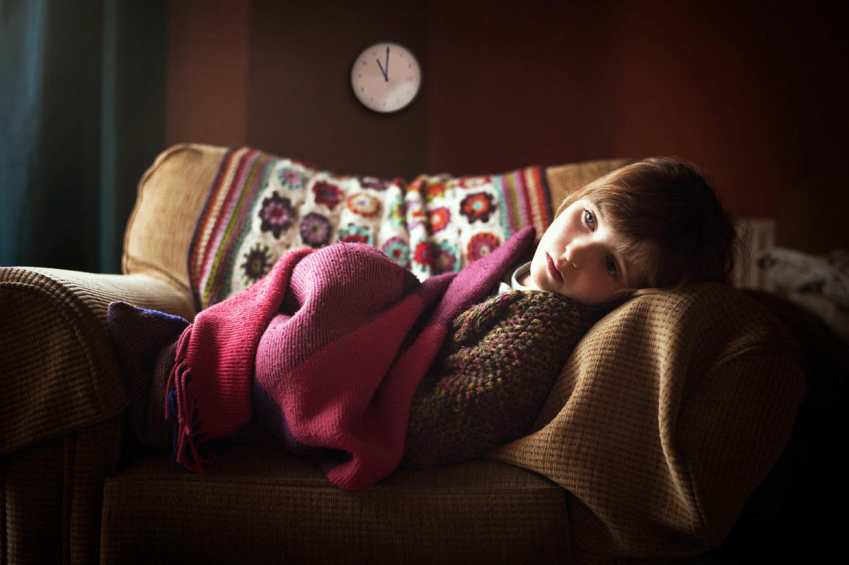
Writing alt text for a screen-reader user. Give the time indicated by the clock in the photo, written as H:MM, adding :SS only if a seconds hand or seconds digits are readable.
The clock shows 11:00
